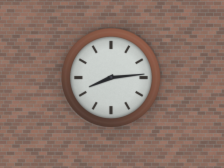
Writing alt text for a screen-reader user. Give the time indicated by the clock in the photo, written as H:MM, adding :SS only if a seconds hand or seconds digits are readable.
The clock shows 8:14
